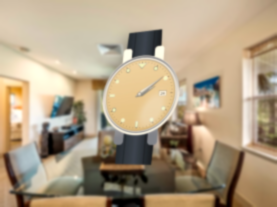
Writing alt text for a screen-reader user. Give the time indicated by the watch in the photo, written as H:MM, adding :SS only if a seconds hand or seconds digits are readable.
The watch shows 2:09
